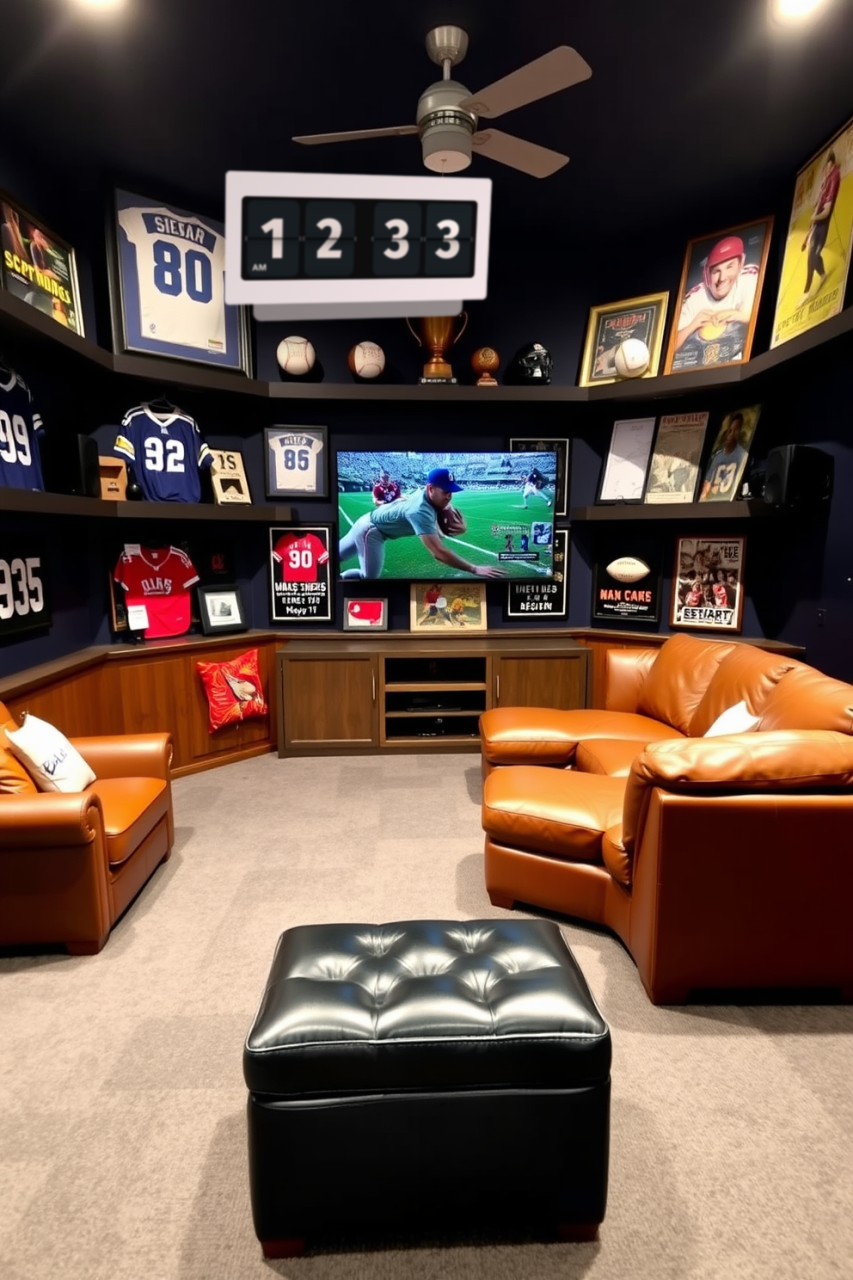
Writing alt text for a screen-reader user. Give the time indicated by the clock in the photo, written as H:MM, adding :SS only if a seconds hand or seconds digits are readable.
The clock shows 12:33
